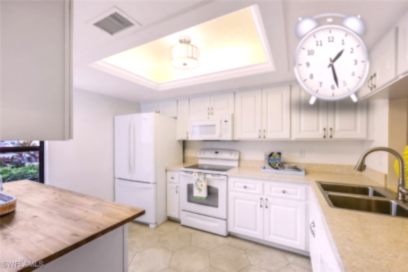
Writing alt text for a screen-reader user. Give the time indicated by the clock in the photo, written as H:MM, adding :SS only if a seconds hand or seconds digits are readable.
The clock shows 1:28
